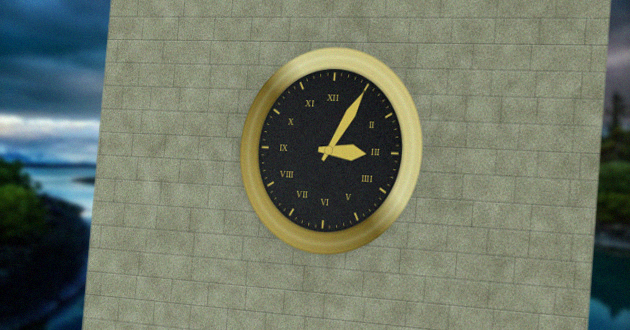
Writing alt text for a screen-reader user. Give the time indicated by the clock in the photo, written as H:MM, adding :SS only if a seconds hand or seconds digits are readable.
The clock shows 3:05
